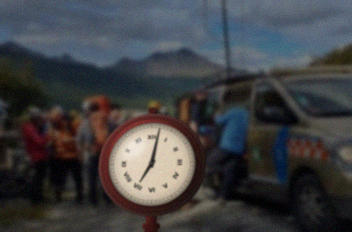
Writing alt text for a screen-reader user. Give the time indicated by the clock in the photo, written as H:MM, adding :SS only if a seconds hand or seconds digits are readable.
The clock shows 7:02
